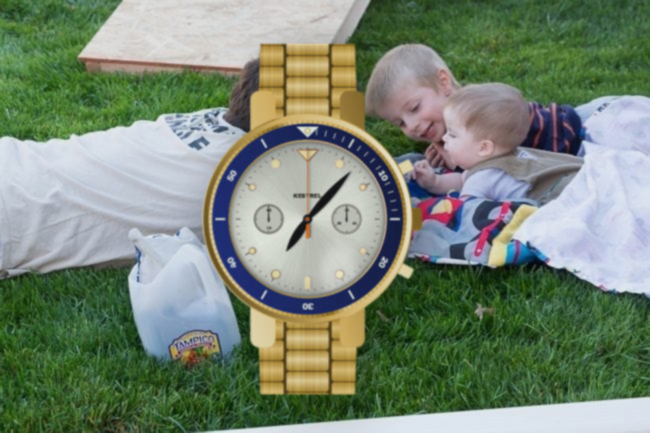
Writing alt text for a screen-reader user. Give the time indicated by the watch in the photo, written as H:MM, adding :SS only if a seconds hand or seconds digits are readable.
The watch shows 7:07
